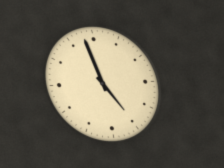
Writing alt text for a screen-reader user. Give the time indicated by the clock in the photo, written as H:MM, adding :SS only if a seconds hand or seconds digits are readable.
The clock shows 4:58
